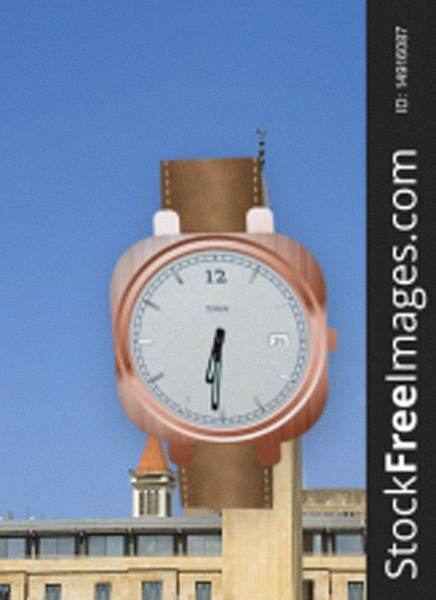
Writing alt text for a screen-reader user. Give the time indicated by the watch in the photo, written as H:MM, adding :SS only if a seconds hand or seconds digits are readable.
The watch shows 6:31
